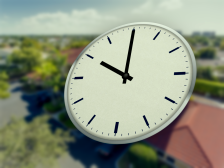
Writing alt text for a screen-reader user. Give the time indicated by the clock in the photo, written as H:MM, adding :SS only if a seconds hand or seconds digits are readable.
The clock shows 10:00
